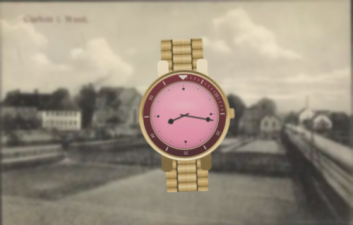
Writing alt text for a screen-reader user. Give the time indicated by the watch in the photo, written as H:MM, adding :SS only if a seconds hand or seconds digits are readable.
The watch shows 8:17
